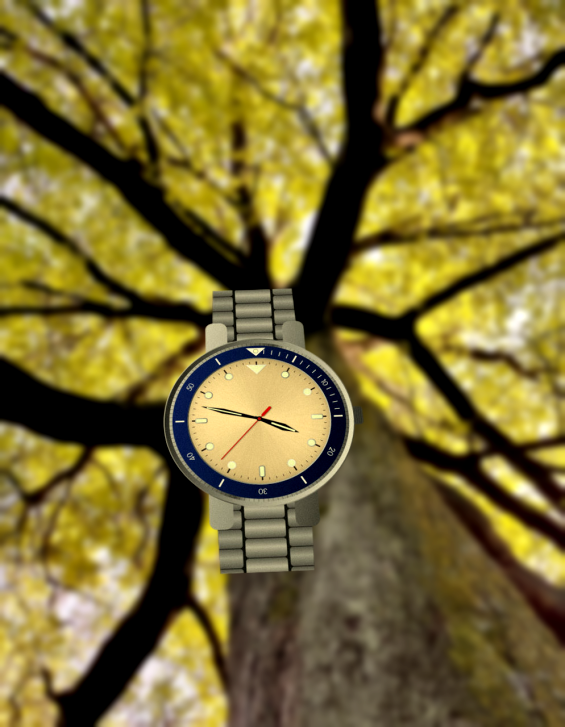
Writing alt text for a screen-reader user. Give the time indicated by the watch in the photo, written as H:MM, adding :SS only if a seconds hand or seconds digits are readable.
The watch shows 3:47:37
